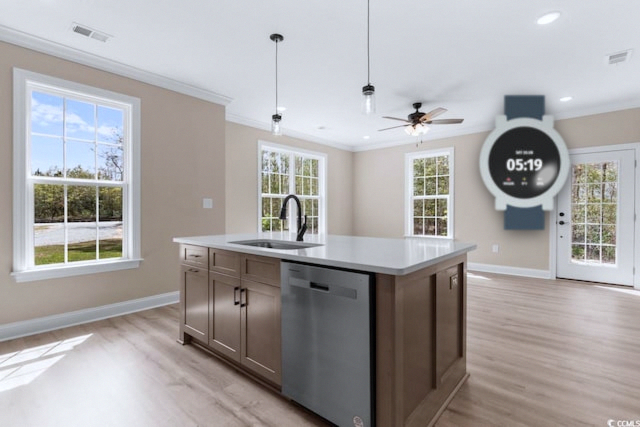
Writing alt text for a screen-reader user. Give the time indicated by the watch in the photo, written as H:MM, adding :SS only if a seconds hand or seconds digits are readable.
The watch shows 5:19
